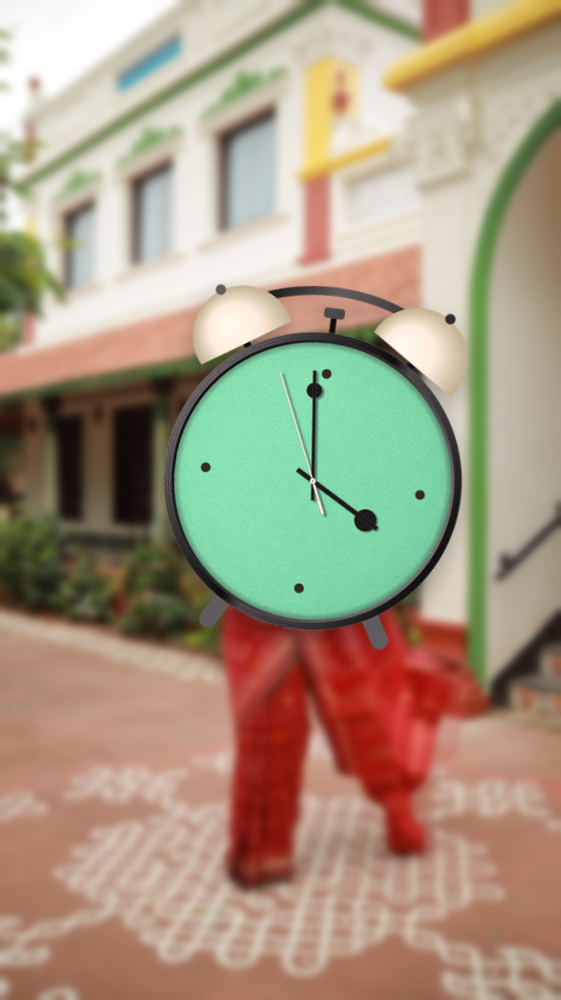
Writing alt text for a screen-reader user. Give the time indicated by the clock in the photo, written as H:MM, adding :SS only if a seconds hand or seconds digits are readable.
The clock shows 3:58:56
